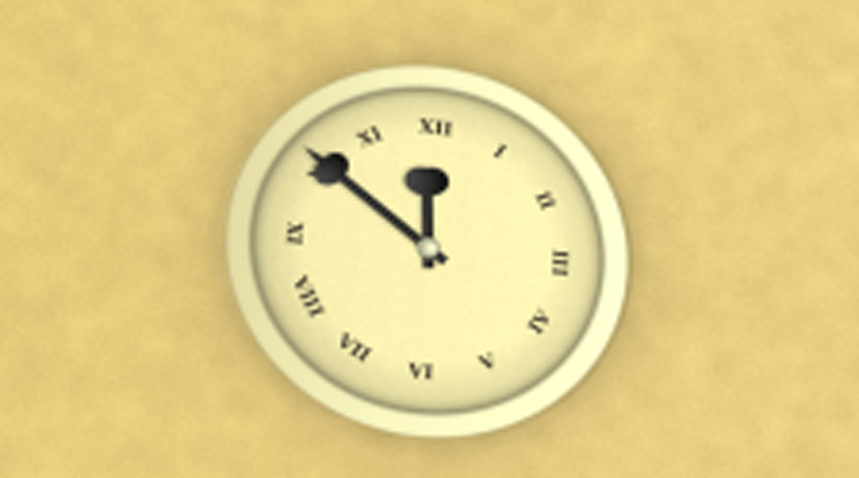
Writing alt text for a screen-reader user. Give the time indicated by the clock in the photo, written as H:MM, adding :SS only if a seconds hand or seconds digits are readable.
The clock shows 11:51
